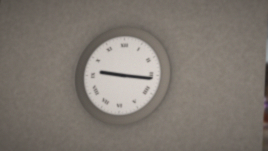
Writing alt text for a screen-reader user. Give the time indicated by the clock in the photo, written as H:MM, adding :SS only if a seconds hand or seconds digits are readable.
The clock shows 9:16
